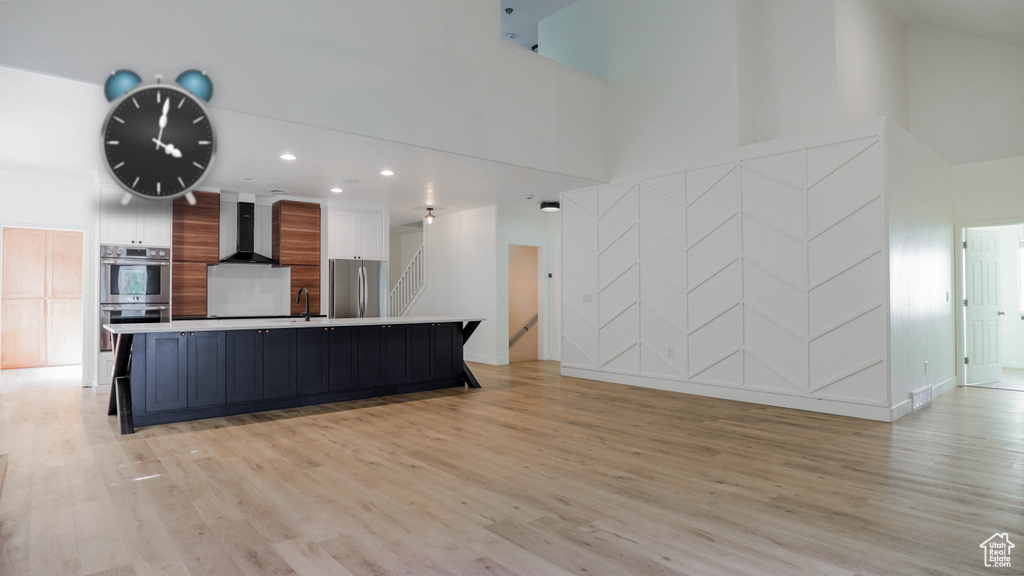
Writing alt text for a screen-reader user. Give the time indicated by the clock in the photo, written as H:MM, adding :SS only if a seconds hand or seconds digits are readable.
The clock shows 4:02
